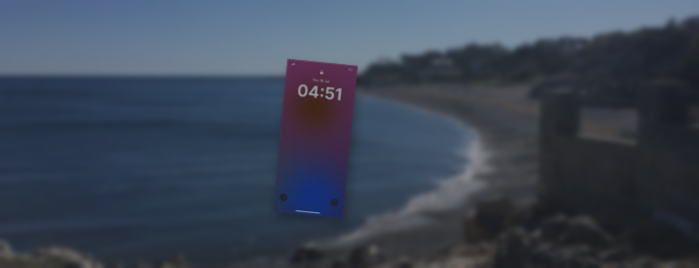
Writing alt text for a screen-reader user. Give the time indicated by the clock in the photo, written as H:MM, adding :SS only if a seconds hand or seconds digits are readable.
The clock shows 4:51
